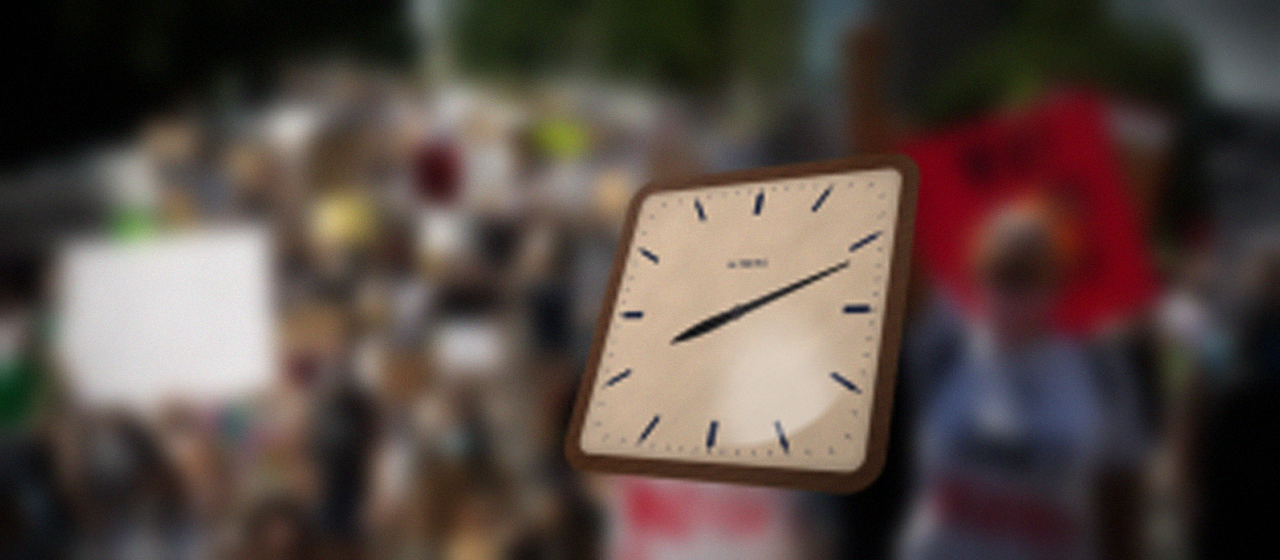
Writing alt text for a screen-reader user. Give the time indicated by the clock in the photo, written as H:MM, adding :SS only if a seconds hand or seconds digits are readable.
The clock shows 8:11
